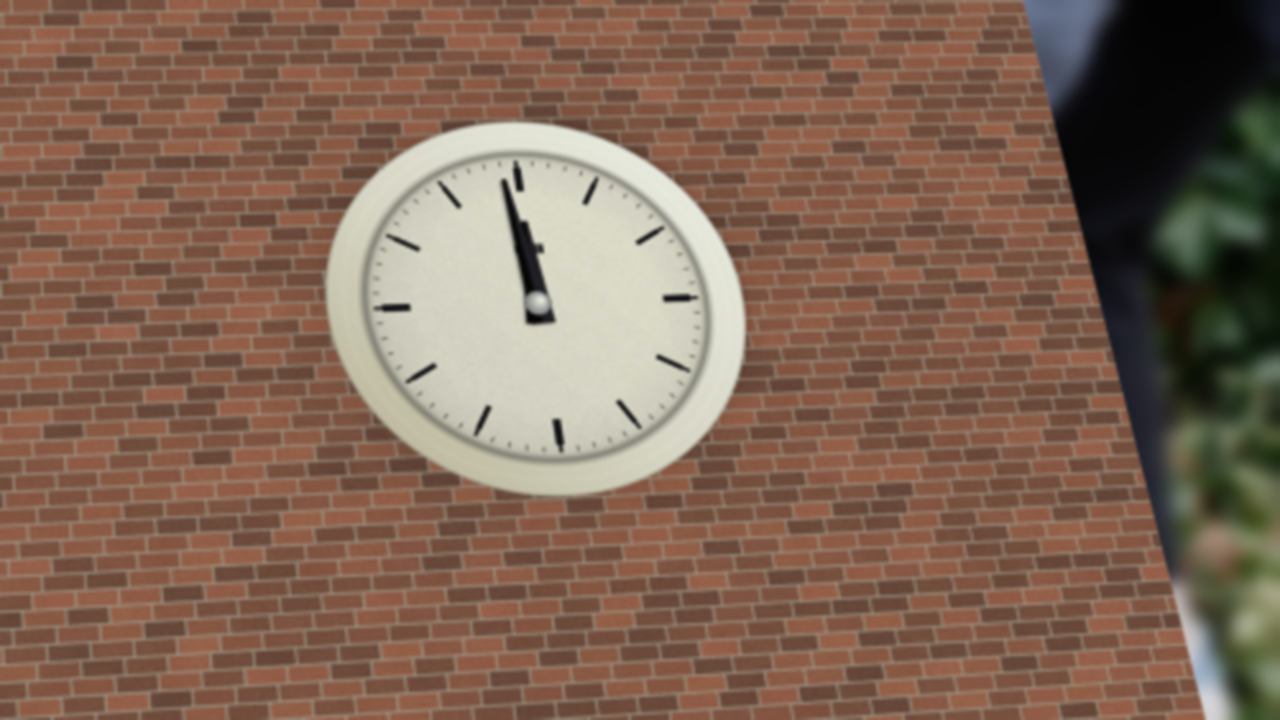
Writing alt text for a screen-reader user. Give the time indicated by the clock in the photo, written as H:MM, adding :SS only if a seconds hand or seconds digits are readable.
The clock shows 11:59
